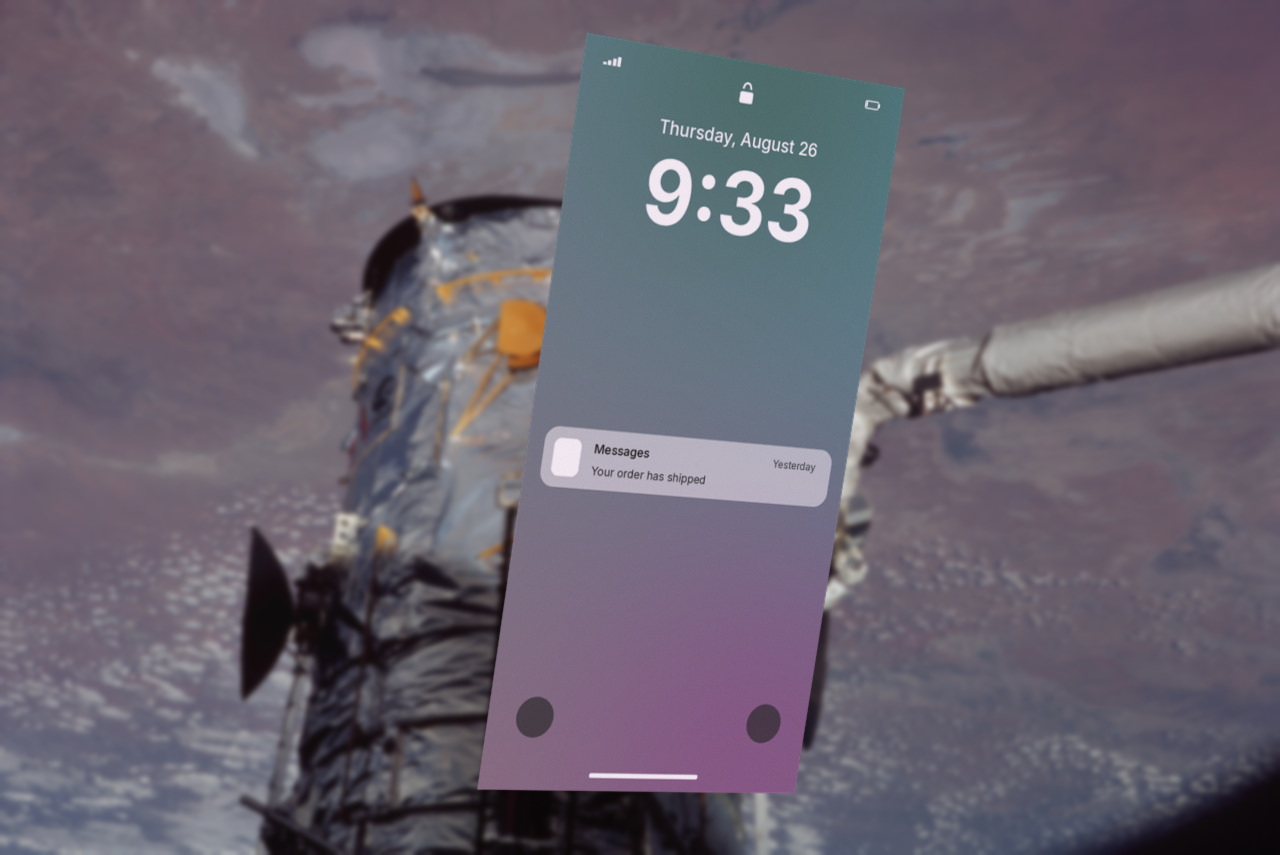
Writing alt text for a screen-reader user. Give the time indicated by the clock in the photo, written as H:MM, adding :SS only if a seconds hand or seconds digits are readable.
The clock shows 9:33
